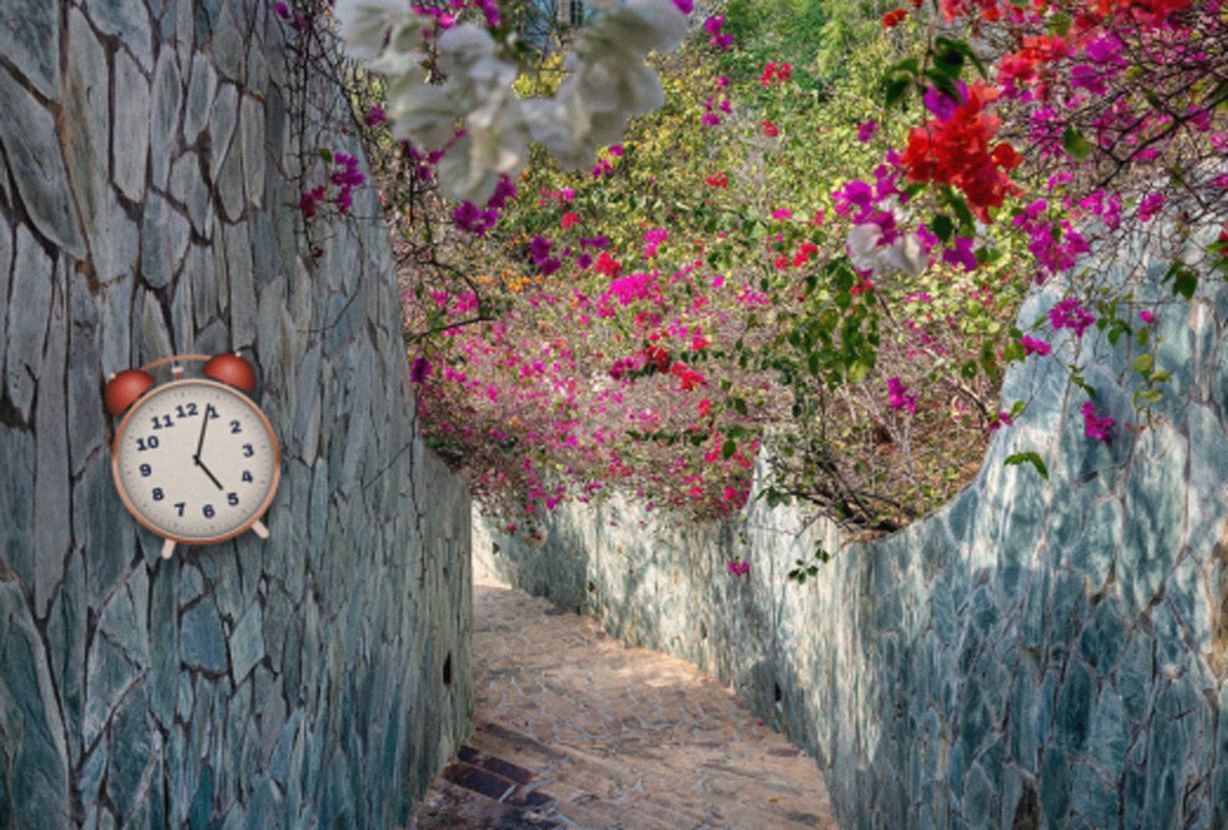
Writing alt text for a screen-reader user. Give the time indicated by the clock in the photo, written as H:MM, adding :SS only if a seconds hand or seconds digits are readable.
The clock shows 5:04
